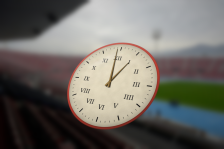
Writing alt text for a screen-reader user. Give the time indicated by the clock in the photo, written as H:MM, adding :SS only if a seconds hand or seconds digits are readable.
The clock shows 12:59
